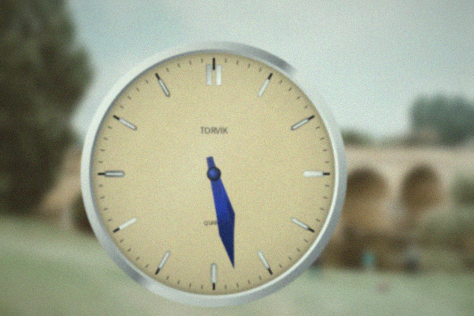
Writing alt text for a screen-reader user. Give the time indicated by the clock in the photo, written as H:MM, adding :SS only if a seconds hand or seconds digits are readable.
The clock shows 5:28
